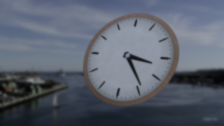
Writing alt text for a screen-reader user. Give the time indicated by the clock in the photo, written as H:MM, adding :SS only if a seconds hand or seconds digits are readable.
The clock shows 3:24
